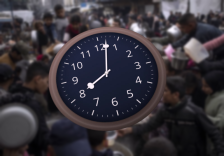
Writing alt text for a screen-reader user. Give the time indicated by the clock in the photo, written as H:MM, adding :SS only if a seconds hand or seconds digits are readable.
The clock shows 8:02
